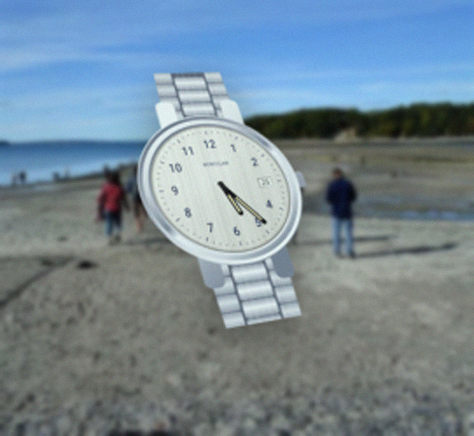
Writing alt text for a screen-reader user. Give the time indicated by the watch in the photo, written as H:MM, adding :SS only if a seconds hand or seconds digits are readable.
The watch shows 5:24
